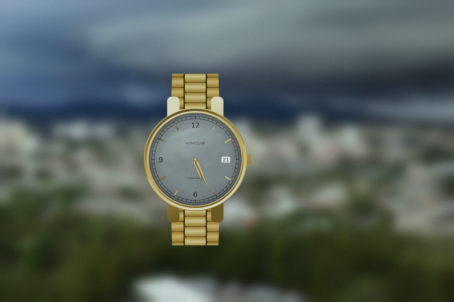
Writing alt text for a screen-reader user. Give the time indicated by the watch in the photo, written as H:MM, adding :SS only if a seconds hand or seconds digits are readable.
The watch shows 5:26
